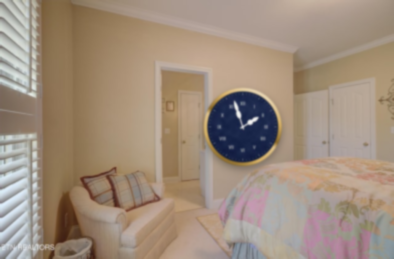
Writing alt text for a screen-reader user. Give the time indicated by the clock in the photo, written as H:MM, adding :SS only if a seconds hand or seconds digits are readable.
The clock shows 1:57
